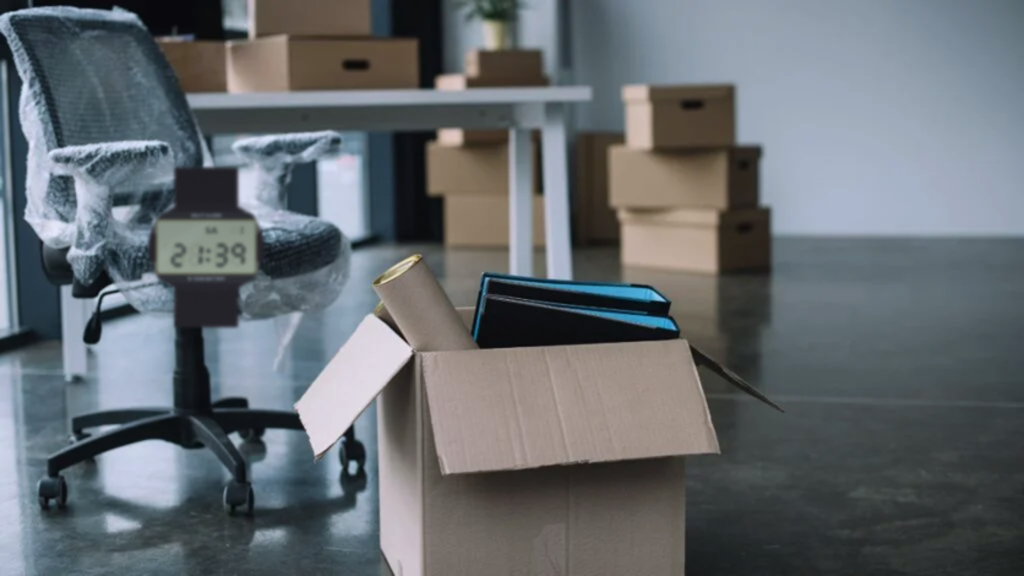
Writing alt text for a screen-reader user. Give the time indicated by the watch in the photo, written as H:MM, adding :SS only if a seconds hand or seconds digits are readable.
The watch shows 21:39
